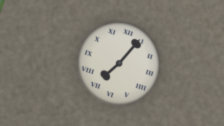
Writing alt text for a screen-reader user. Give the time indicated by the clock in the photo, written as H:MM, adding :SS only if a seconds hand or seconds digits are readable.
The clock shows 7:04
